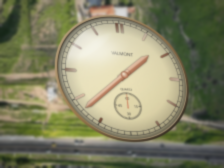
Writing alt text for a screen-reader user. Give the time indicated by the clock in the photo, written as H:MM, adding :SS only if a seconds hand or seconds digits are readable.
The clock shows 1:38
